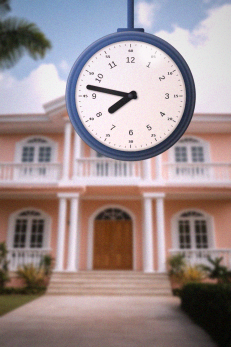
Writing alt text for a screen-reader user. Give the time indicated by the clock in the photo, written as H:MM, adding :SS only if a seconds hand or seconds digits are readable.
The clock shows 7:47
